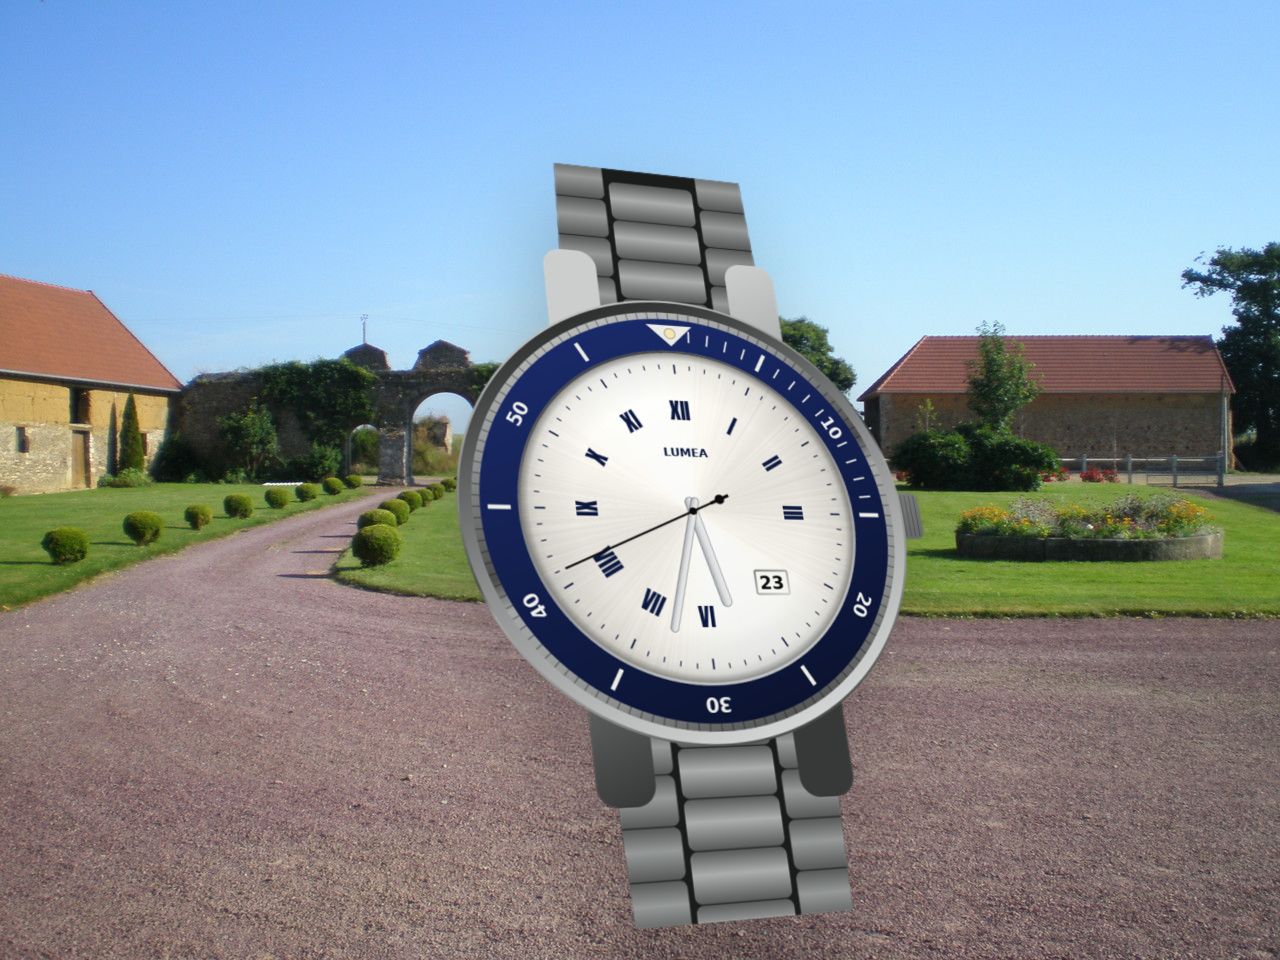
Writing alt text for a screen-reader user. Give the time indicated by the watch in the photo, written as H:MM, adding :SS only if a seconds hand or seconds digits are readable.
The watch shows 5:32:41
